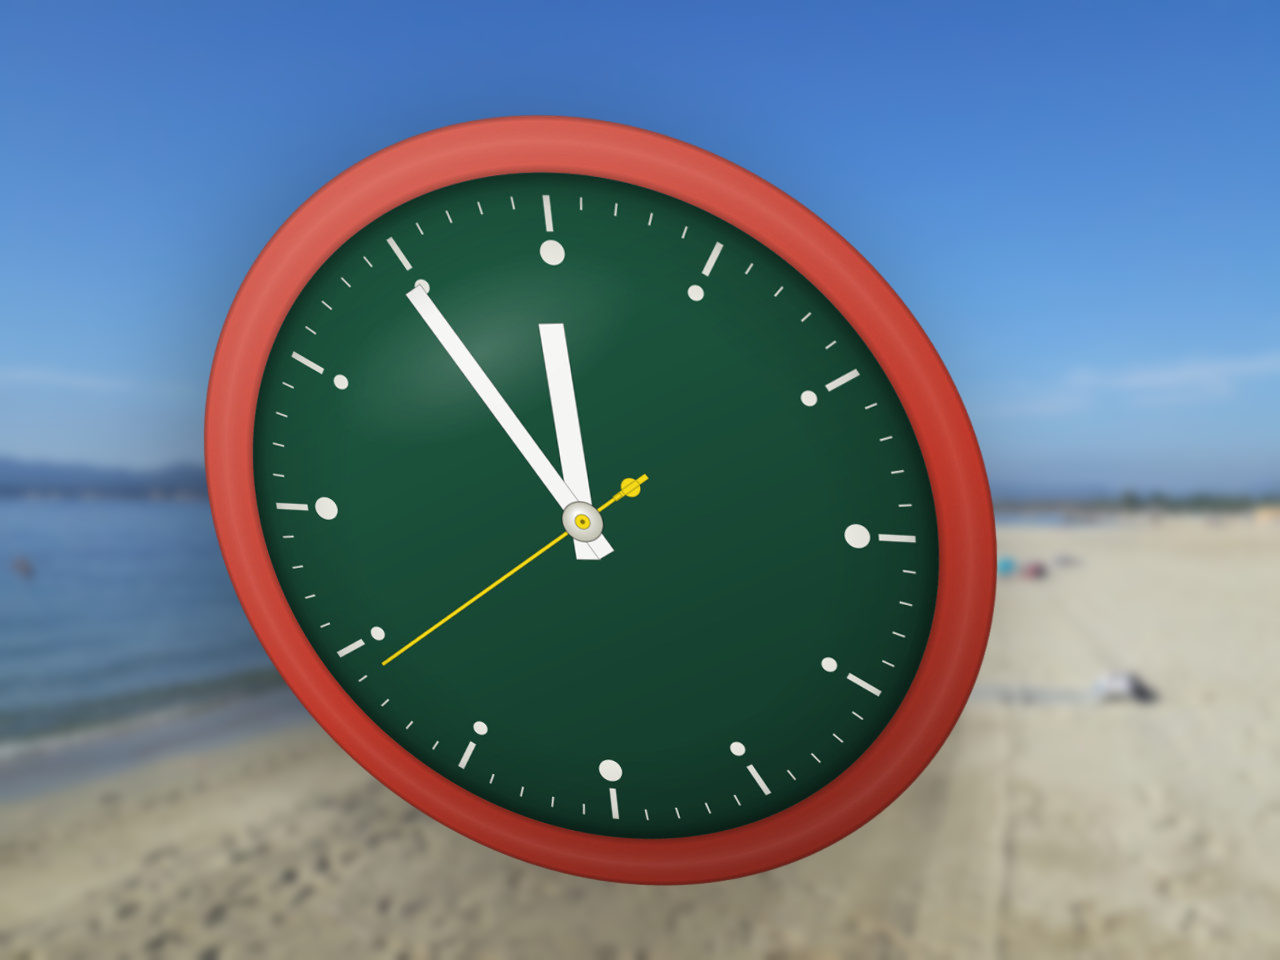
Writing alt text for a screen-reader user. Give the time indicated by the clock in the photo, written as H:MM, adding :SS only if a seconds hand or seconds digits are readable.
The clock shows 11:54:39
